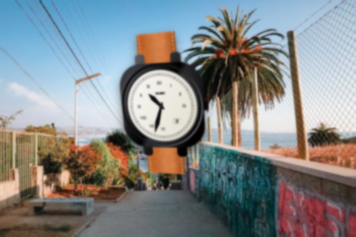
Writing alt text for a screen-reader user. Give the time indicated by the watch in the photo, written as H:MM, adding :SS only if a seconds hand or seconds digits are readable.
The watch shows 10:33
